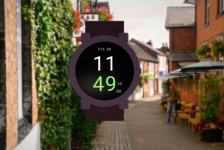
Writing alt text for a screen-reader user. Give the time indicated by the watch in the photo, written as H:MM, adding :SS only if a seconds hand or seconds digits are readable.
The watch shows 11:49
